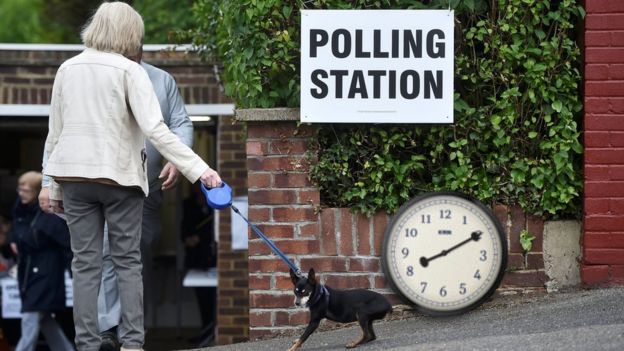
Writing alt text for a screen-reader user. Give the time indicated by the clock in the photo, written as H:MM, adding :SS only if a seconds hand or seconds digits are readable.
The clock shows 8:10
